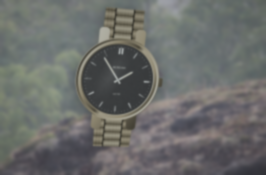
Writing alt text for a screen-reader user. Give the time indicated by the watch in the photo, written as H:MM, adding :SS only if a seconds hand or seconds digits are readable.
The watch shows 1:54
